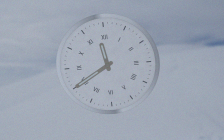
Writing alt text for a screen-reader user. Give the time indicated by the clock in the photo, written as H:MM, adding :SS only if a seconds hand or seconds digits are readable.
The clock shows 11:40
